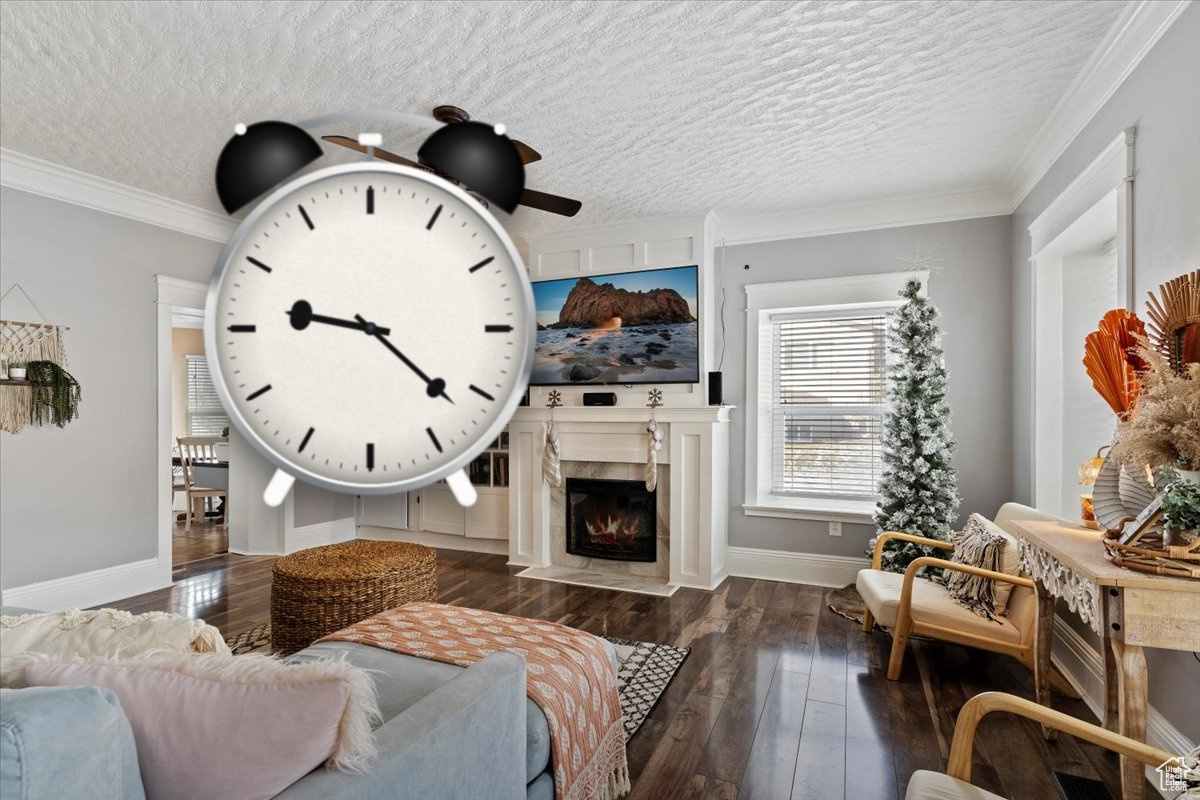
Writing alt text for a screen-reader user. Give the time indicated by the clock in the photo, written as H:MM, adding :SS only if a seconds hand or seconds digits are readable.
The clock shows 9:22
